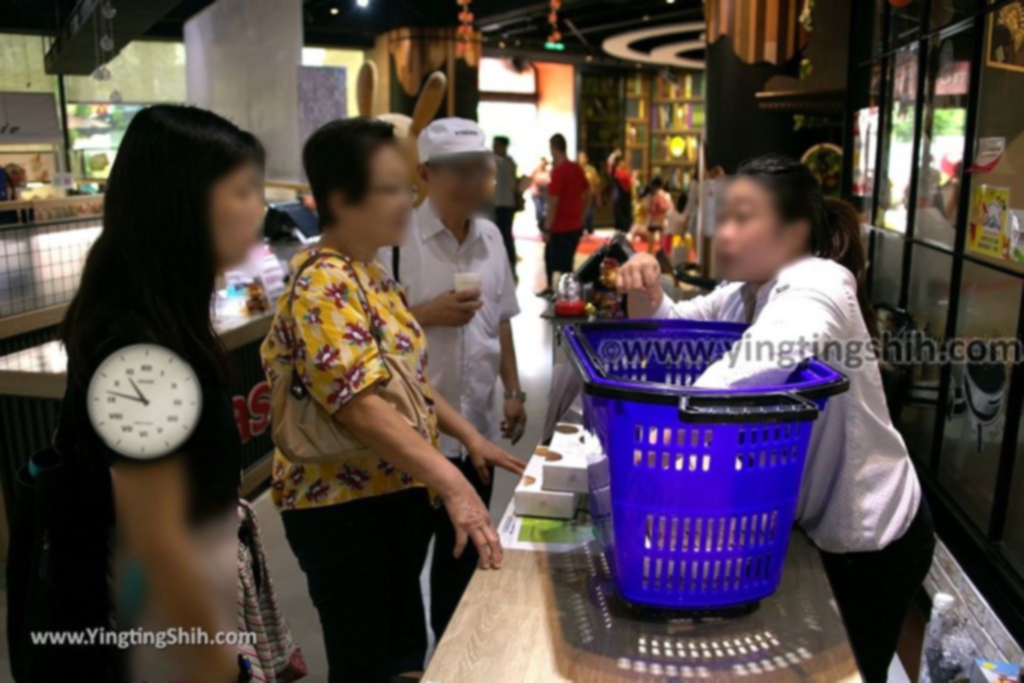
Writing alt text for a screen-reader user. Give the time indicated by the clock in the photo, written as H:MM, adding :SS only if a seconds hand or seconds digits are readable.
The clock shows 10:47
